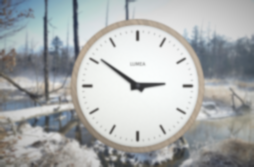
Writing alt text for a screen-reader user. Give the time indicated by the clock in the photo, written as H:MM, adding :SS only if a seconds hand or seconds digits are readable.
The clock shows 2:51
